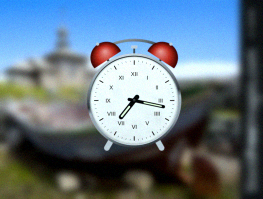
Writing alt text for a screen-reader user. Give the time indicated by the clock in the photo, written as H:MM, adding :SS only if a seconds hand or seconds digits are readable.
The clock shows 7:17
